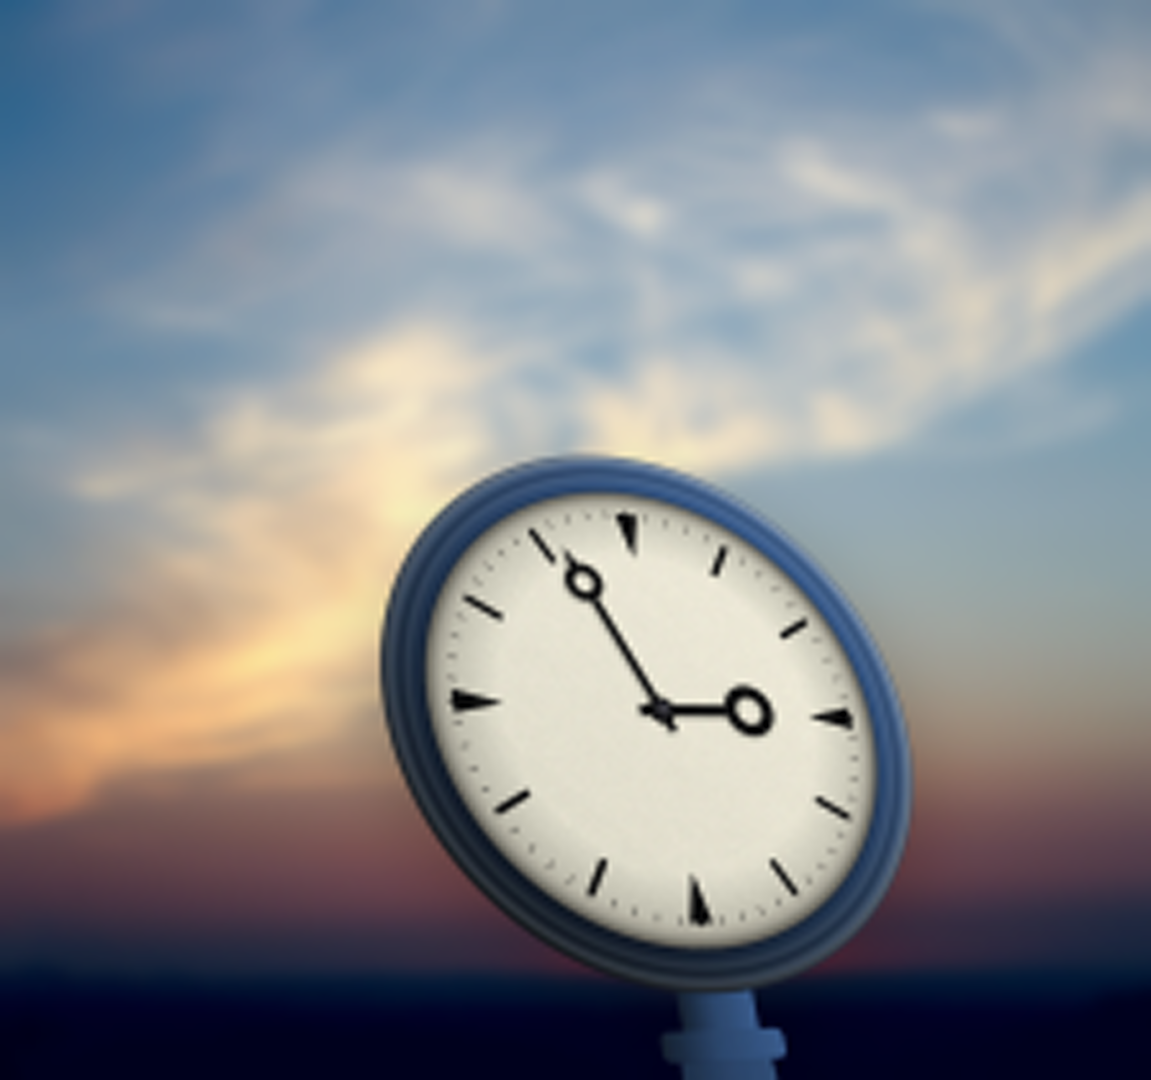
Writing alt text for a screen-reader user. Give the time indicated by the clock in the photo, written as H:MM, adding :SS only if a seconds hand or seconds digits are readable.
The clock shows 2:56
